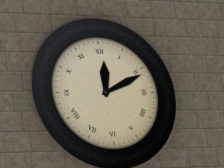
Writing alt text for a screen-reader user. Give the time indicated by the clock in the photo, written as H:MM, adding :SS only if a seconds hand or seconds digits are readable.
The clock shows 12:11
